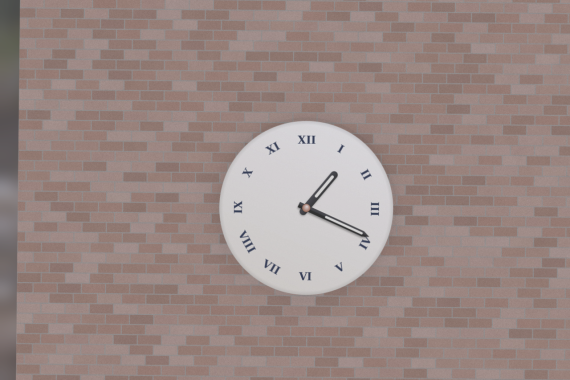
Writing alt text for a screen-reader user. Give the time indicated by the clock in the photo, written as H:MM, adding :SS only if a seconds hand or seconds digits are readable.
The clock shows 1:19
